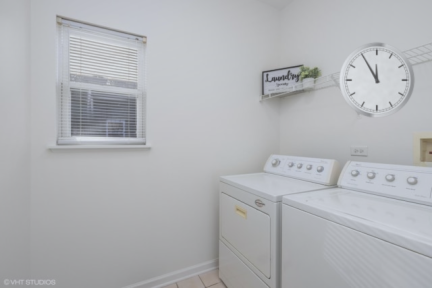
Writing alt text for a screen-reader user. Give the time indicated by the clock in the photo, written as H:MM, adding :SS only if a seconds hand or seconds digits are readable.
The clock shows 11:55
